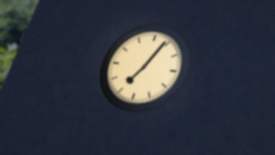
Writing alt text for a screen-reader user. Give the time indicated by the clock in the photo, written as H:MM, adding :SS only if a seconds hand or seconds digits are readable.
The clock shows 7:04
